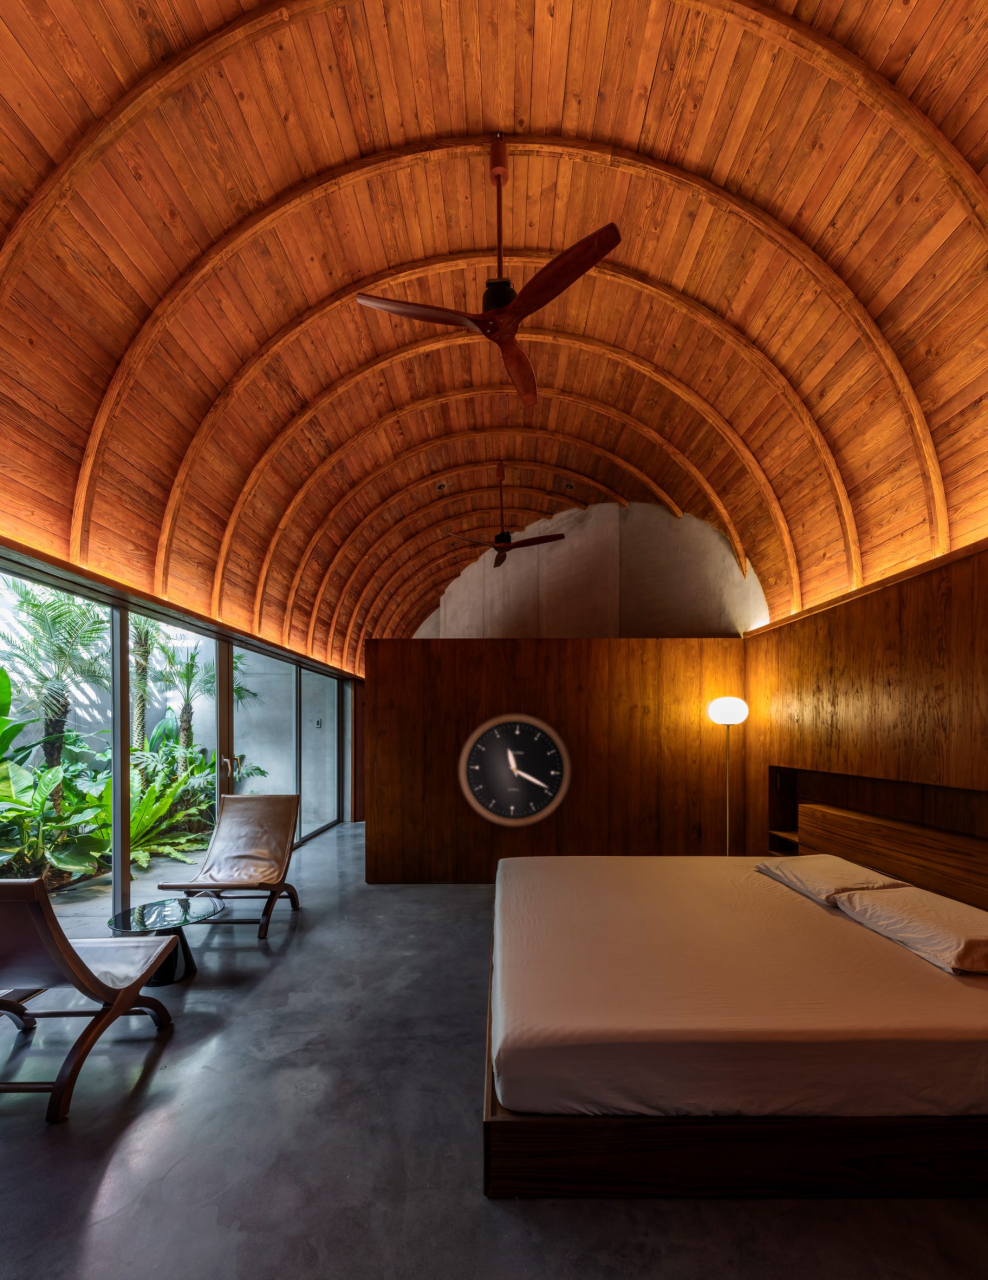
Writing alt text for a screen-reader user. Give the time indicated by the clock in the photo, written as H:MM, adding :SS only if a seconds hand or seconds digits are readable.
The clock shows 11:19
